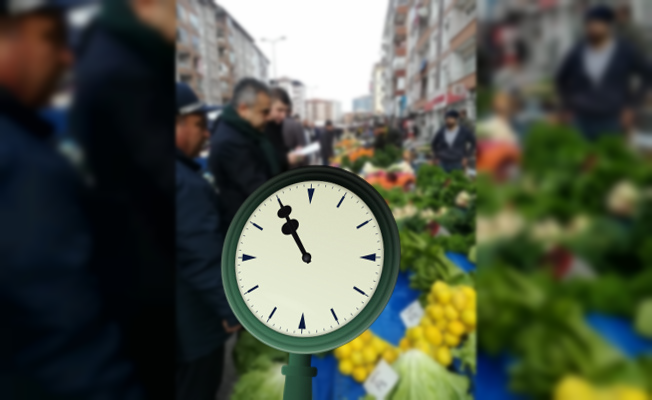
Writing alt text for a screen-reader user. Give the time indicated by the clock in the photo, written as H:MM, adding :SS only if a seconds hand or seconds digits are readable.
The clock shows 10:55
